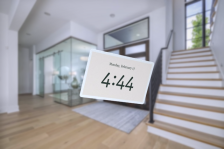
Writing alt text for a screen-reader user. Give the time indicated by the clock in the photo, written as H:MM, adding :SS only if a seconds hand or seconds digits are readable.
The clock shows 4:44
